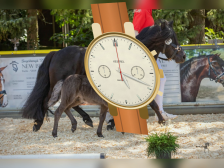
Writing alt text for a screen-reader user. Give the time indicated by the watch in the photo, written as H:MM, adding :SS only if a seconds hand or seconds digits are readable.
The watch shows 5:19
